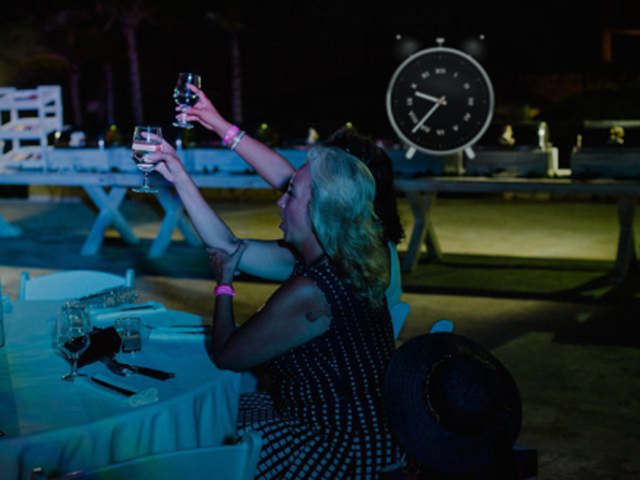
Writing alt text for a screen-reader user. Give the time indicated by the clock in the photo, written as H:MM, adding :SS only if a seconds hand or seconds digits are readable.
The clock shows 9:37
